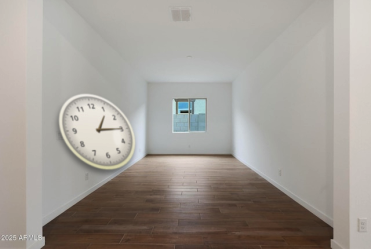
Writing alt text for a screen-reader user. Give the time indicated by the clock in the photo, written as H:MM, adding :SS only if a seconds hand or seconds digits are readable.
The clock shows 1:15
